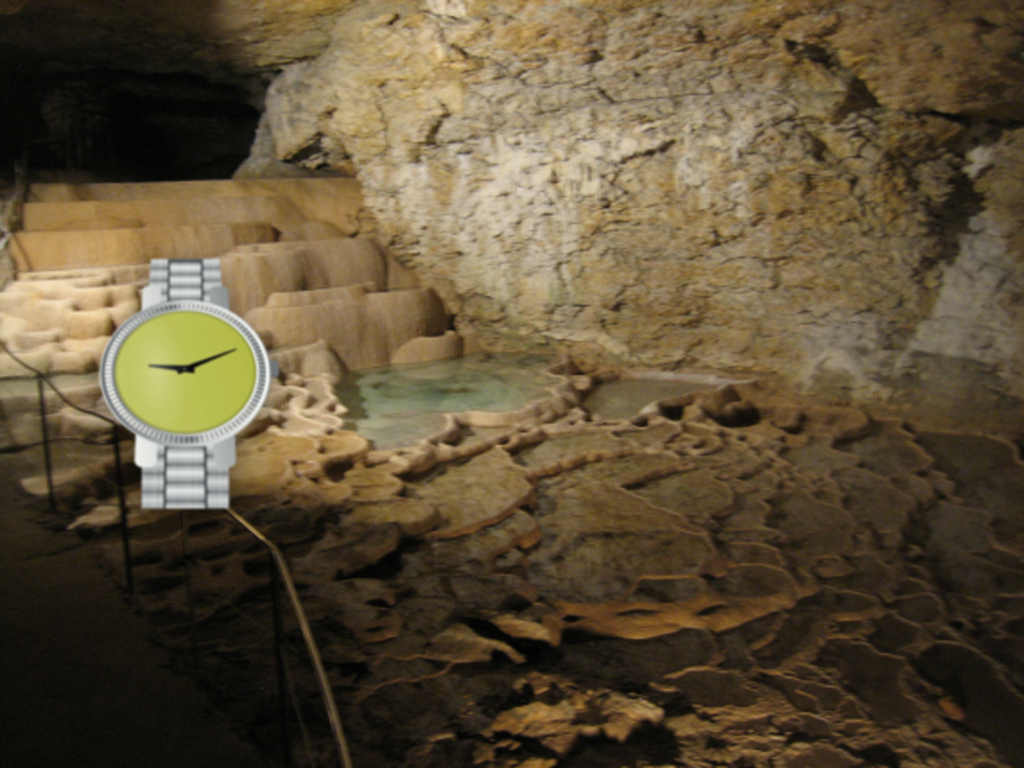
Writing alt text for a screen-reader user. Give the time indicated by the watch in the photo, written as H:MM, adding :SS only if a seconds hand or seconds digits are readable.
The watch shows 9:11
